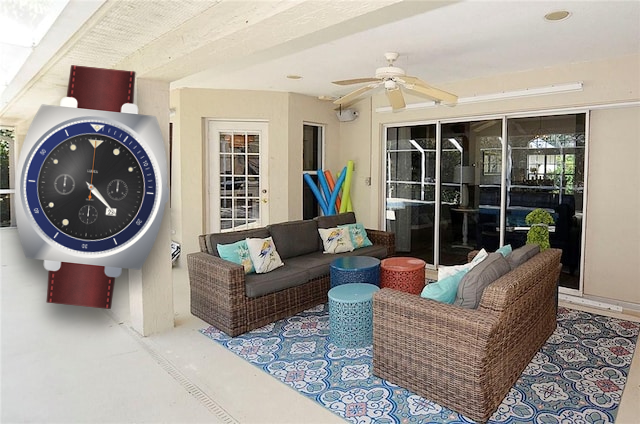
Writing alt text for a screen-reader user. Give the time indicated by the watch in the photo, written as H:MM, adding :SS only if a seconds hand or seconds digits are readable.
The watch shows 4:22
